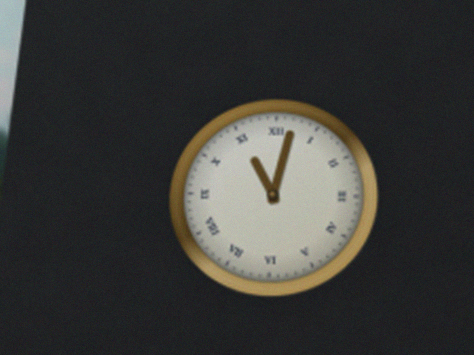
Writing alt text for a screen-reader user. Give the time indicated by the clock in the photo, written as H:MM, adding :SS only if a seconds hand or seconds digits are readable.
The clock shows 11:02
